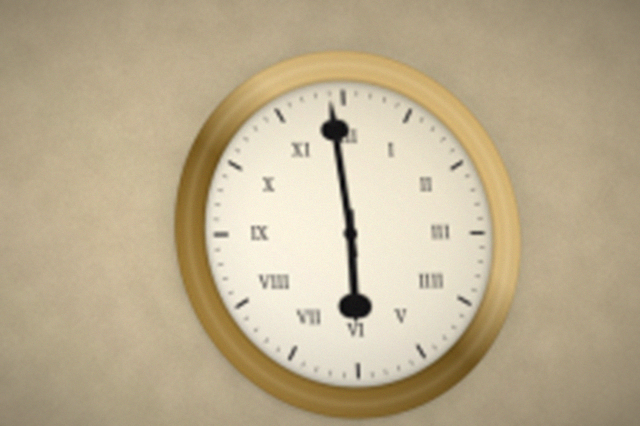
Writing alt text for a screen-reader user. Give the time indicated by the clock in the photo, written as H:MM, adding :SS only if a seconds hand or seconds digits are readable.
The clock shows 5:59
